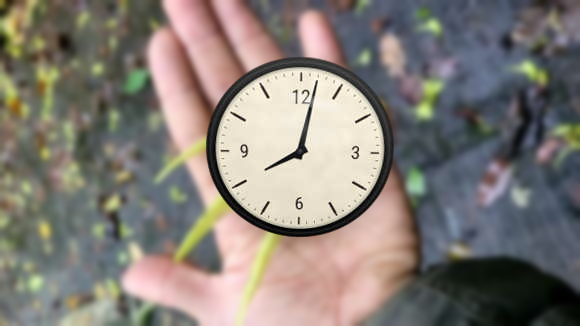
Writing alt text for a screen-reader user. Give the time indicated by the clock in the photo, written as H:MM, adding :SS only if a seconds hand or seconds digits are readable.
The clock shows 8:02
